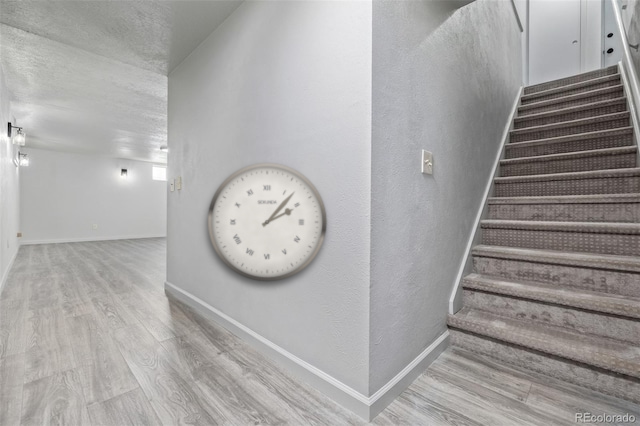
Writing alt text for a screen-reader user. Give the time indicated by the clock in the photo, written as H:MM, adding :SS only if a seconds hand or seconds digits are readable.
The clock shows 2:07
